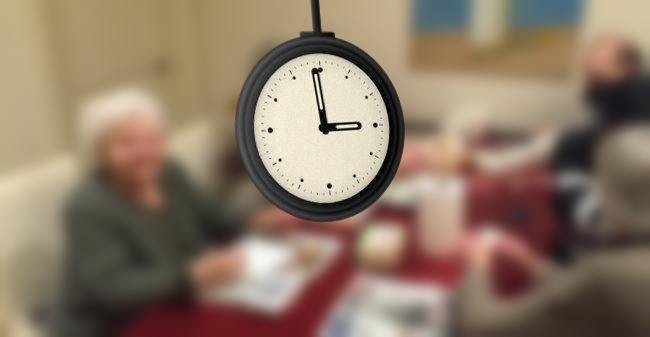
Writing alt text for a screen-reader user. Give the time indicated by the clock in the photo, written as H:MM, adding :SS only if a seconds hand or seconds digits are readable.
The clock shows 2:59
